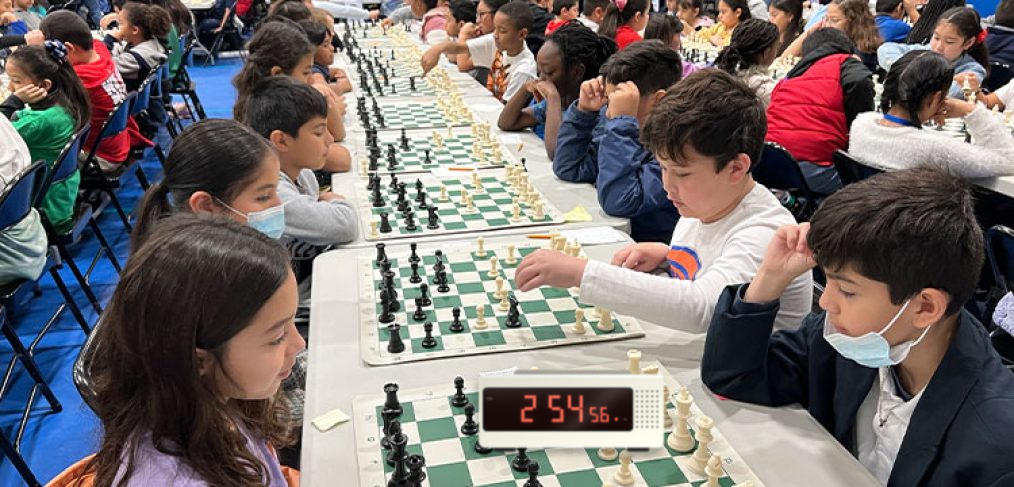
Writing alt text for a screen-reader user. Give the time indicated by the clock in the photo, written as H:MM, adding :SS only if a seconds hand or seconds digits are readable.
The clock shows 2:54:56
